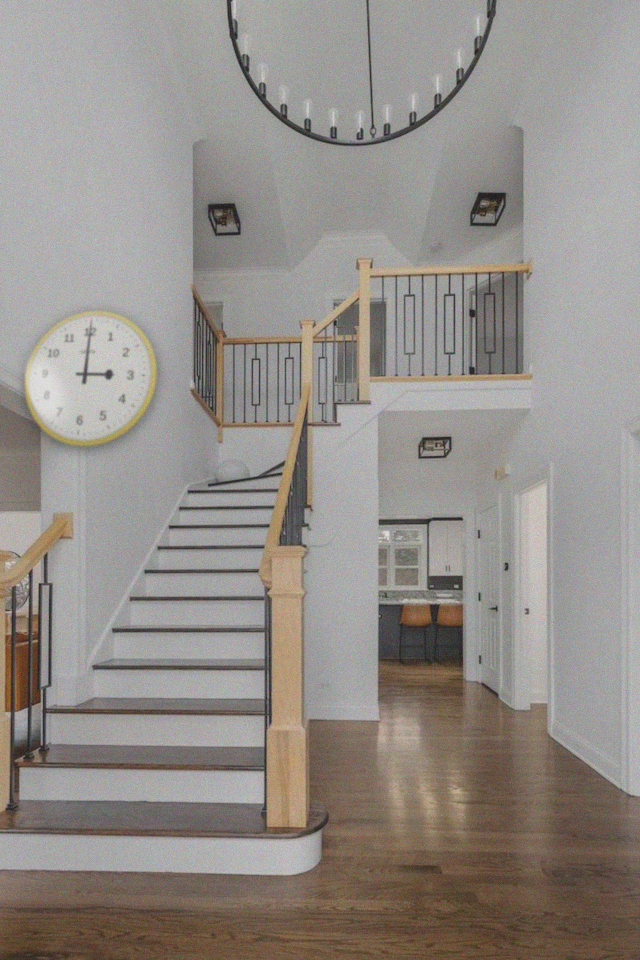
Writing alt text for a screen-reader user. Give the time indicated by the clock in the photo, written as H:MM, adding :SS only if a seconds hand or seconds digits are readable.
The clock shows 3:00
